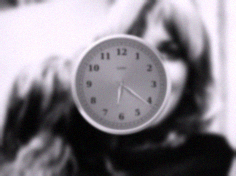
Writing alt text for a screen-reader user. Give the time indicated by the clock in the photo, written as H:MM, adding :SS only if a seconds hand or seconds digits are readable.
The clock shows 6:21
